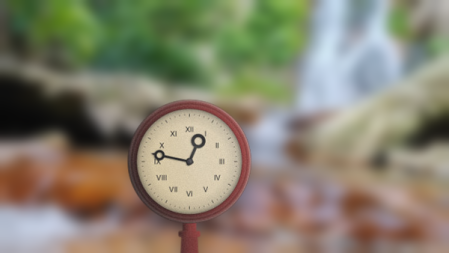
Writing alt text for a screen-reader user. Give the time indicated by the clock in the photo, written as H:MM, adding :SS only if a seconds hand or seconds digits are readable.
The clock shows 12:47
